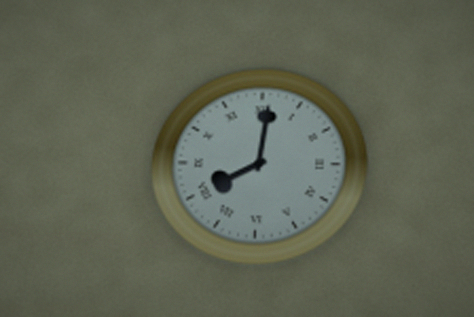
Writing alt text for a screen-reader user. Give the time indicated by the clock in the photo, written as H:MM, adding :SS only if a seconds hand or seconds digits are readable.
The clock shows 8:01
